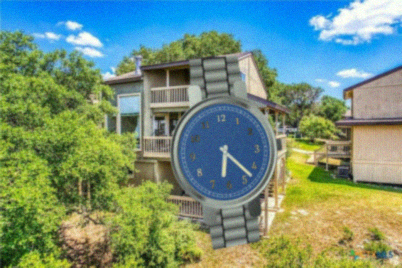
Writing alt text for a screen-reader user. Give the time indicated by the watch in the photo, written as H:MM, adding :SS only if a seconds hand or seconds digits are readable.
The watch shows 6:23
